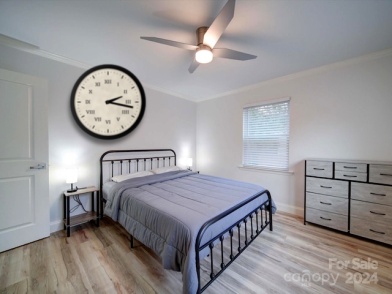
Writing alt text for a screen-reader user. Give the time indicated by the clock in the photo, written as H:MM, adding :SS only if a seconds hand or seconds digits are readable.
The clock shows 2:17
